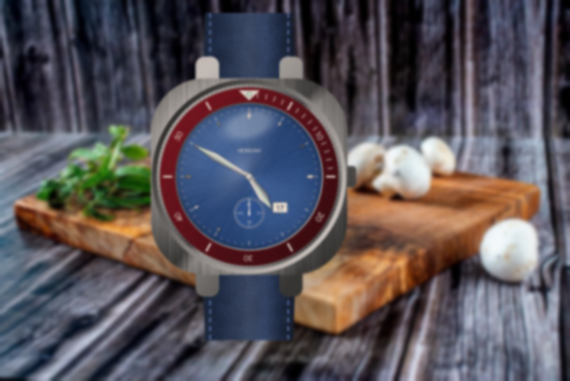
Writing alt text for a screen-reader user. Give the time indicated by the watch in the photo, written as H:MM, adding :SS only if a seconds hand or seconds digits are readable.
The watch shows 4:50
